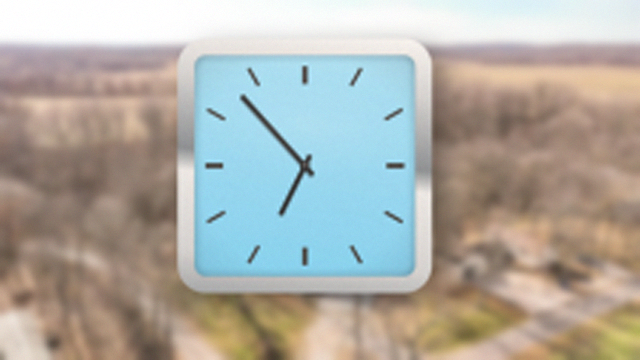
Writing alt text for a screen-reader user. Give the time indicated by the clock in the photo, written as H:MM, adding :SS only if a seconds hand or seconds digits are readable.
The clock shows 6:53
